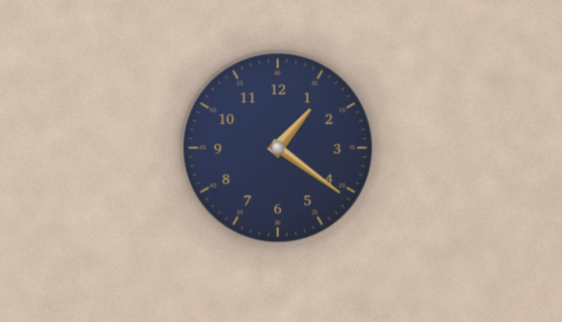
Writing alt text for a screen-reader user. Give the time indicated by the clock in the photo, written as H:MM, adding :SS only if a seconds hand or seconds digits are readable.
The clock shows 1:21
